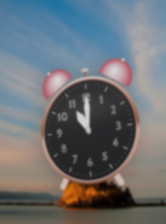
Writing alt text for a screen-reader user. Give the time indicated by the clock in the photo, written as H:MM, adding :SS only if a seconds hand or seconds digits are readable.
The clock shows 11:00
